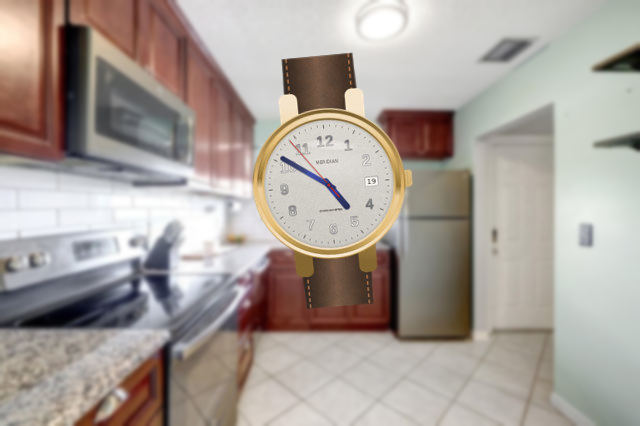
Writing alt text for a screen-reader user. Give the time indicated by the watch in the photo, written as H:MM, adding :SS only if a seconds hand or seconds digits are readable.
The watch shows 4:50:54
